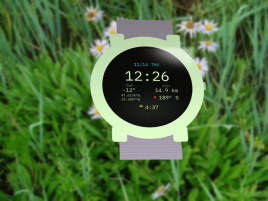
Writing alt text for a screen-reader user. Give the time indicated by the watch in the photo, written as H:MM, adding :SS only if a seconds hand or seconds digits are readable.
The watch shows 12:26
